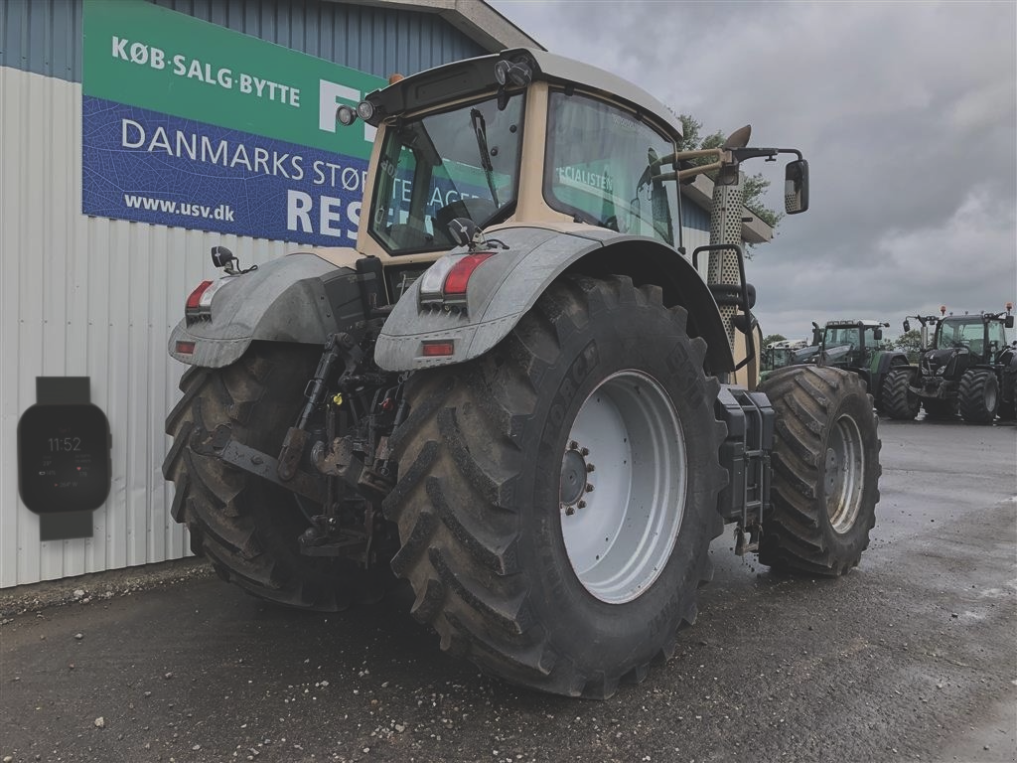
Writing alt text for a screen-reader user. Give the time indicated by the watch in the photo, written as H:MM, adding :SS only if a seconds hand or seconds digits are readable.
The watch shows 11:52
